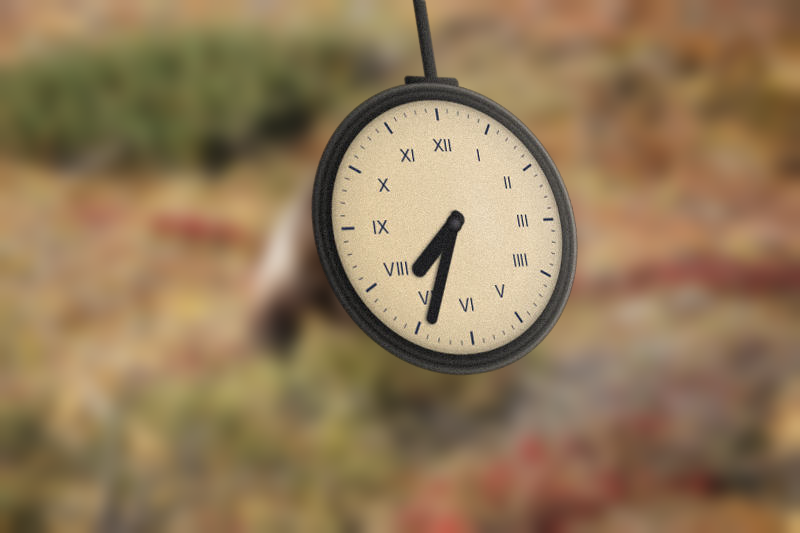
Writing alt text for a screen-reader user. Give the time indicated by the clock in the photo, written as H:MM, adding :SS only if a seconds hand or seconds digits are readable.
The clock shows 7:34
